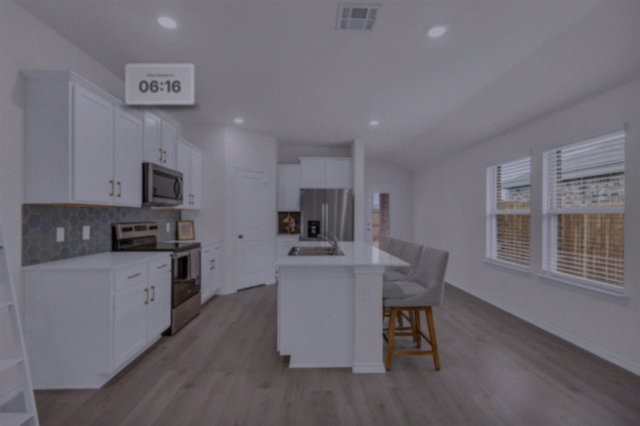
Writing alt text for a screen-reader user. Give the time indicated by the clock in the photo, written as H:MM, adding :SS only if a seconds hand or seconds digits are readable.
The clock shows 6:16
